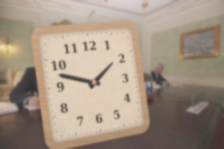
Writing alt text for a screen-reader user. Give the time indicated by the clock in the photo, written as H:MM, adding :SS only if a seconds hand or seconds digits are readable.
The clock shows 1:48
